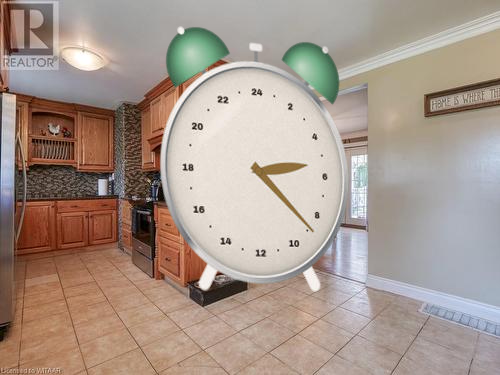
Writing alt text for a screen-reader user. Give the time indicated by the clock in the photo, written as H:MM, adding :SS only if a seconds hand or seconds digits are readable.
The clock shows 5:22
